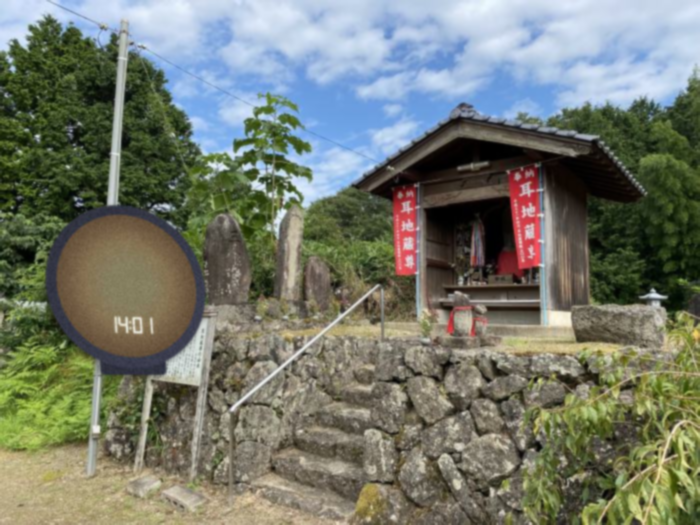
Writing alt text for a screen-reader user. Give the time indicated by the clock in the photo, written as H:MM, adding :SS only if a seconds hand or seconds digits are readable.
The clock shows 14:01
